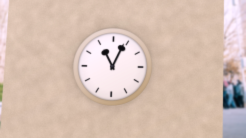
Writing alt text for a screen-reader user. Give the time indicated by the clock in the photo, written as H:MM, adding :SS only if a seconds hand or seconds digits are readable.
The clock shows 11:04
